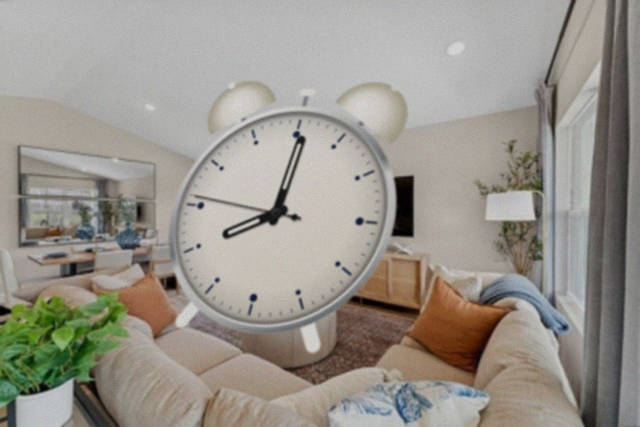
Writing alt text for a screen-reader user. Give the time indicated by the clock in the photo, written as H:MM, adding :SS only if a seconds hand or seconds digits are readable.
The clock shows 8:00:46
